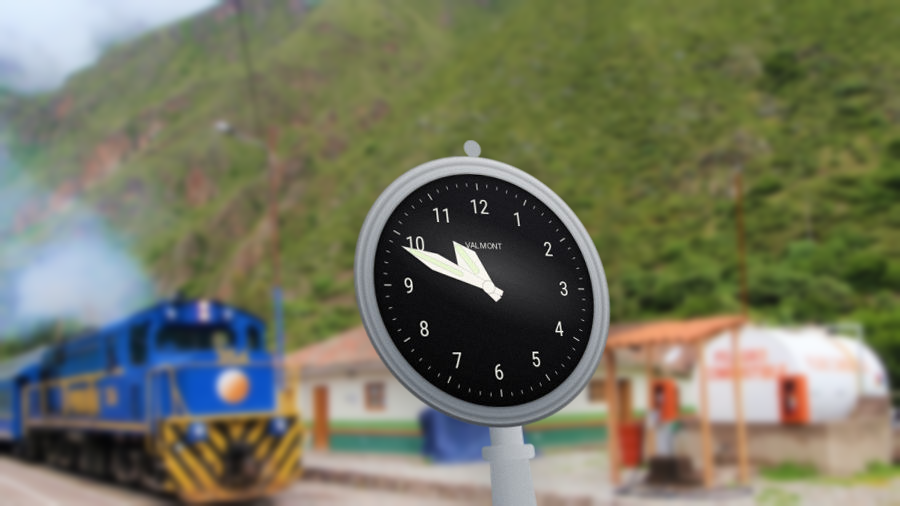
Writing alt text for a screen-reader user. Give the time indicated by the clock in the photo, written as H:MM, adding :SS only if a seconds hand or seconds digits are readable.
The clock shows 10:49
